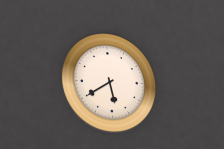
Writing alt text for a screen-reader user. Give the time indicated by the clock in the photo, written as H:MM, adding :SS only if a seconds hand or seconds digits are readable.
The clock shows 5:40
